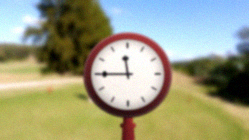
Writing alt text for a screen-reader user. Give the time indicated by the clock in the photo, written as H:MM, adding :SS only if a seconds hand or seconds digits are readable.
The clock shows 11:45
